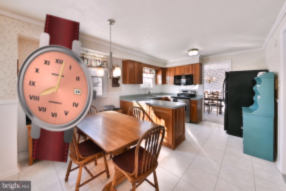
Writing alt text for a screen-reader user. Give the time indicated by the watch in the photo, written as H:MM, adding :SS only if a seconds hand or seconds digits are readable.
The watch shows 8:02
